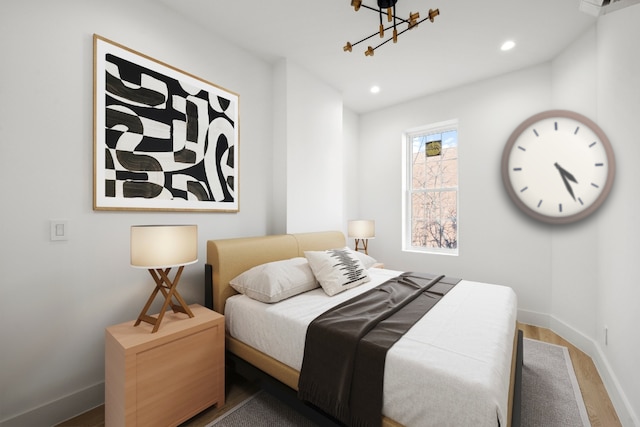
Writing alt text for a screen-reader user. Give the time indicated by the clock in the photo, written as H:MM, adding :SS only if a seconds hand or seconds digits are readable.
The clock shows 4:26
